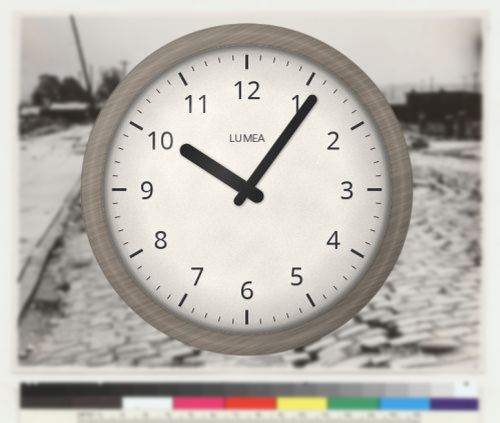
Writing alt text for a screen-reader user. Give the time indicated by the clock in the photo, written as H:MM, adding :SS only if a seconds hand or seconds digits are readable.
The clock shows 10:06
